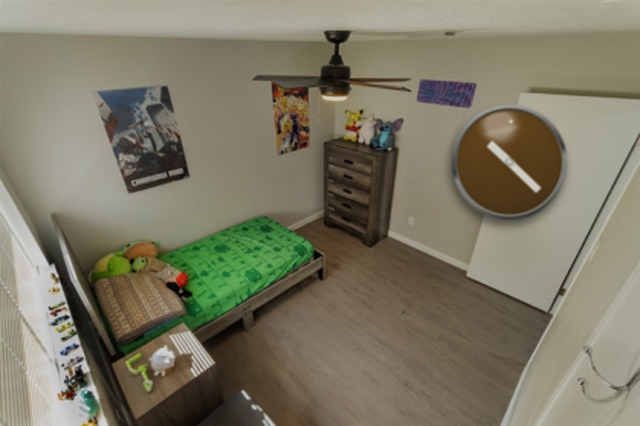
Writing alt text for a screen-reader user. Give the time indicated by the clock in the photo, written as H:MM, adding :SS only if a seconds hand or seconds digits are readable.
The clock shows 10:22
